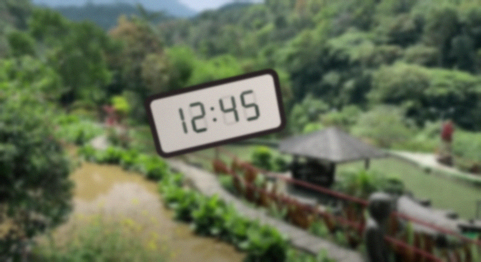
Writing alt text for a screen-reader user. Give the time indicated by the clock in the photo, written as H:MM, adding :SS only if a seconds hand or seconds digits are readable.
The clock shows 12:45
